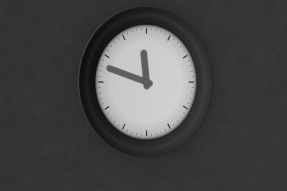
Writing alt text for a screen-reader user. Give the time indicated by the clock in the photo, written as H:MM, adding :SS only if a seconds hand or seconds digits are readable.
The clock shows 11:48
